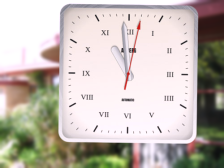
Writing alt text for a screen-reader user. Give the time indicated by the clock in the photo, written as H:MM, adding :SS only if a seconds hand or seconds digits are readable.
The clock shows 10:59:02
